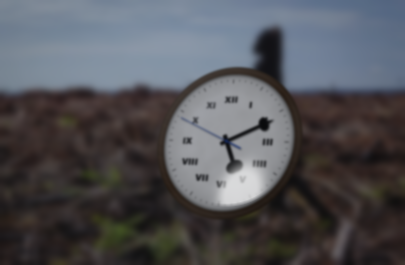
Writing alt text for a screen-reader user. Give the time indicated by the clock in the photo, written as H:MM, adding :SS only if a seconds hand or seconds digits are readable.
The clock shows 5:10:49
